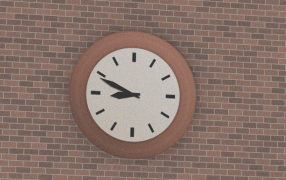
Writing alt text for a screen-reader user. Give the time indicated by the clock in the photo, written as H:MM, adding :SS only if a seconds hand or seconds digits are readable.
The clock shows 8:49
